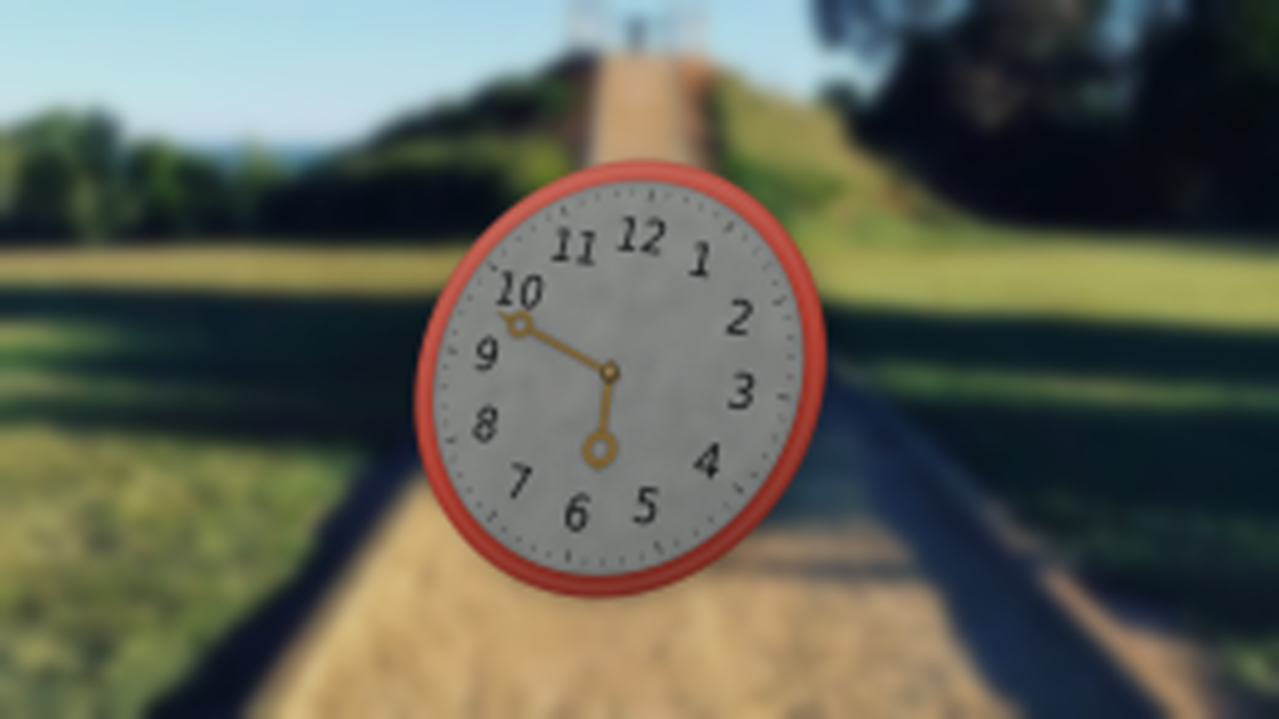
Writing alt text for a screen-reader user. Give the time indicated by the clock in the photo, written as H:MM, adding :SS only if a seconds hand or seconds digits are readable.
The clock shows 5:48
